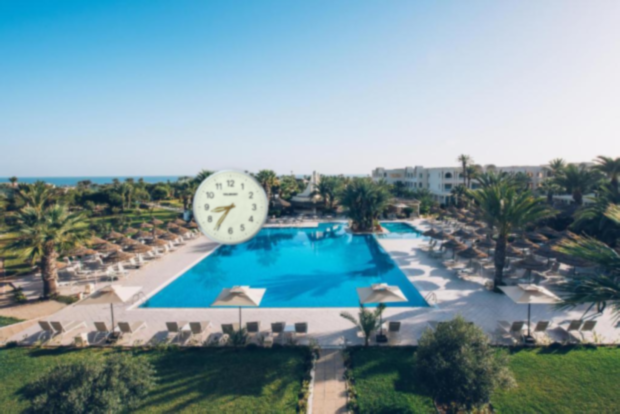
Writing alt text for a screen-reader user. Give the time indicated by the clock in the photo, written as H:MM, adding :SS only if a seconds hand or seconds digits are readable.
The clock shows 8:36
